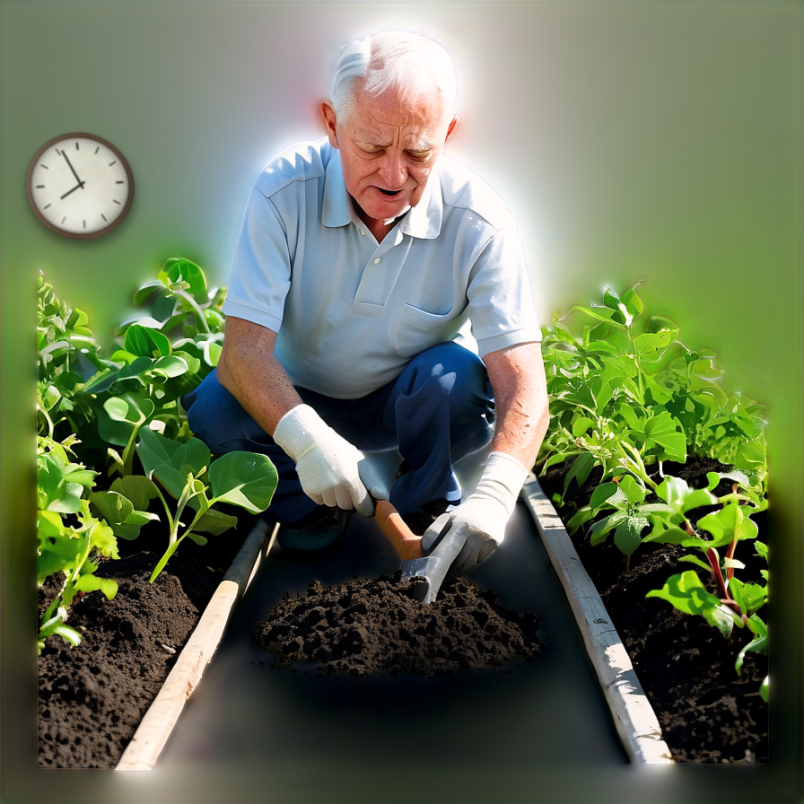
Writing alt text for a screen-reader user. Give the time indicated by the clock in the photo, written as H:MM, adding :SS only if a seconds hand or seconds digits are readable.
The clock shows 7:56
